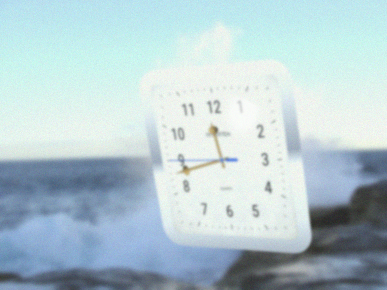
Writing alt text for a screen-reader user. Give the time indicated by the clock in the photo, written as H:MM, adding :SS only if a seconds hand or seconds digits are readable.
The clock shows 11:42:45
